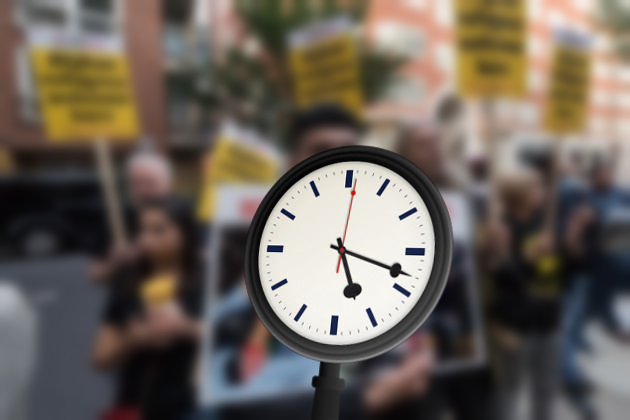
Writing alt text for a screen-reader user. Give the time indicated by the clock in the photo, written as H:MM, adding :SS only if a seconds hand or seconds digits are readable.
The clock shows 5:18:01
